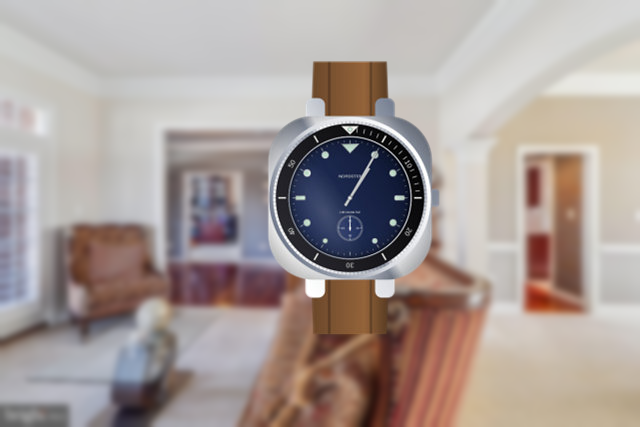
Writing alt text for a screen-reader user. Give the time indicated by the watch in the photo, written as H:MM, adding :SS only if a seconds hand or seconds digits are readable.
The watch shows 1:05
